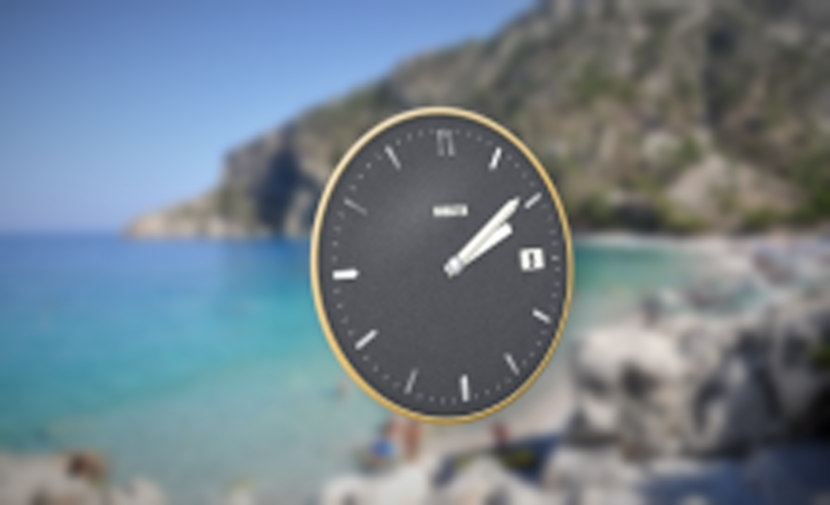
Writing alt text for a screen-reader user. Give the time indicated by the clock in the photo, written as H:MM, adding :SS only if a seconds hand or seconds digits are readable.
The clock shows 2:09
